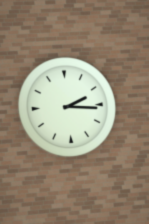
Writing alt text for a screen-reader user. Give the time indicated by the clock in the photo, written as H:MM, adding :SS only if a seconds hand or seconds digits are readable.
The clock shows 2:16
